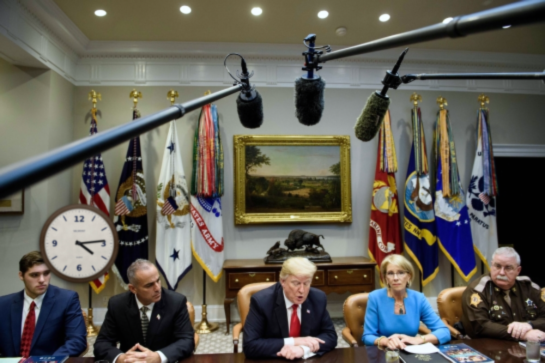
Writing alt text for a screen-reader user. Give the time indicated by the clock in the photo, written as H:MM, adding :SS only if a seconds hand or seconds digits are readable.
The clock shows 4:14
